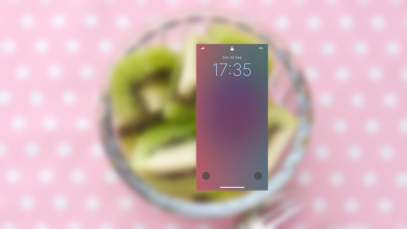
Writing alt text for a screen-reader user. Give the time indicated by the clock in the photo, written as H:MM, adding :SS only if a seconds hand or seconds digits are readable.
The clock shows 17:35
